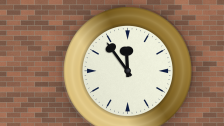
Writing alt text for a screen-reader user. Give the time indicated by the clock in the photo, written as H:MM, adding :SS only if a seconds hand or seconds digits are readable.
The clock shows 11:54
